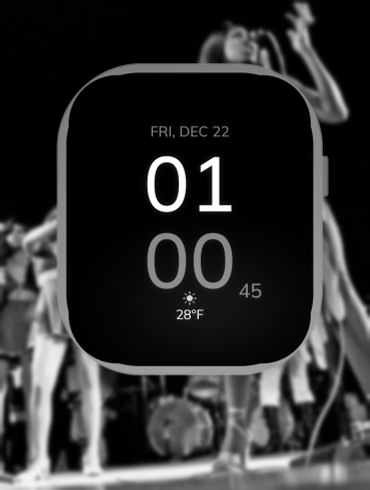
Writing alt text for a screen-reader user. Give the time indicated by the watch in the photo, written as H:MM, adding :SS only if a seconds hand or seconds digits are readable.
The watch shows 1:00:45
